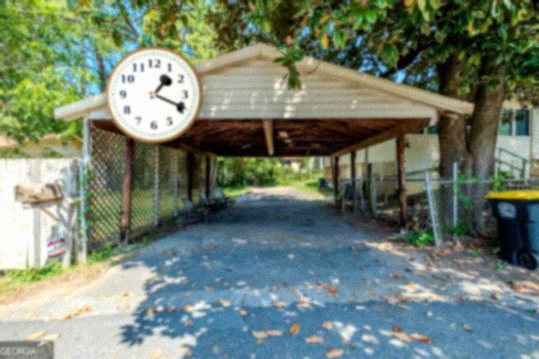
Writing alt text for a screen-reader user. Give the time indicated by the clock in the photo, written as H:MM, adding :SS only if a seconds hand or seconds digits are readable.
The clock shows 1:19
